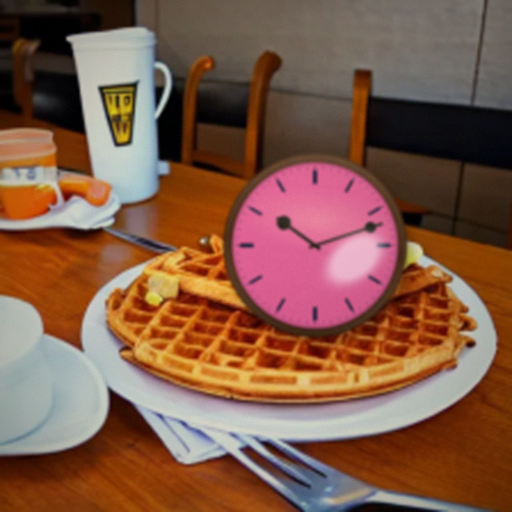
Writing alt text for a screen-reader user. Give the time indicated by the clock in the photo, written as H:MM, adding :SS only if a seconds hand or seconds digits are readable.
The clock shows 10:12
